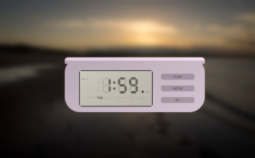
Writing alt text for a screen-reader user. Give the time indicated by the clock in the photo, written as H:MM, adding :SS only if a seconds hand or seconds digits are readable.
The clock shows 1:59
